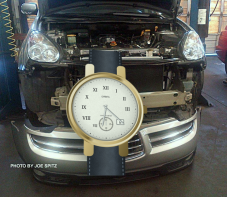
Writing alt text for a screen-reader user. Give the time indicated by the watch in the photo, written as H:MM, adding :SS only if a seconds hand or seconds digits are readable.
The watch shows 6:22
